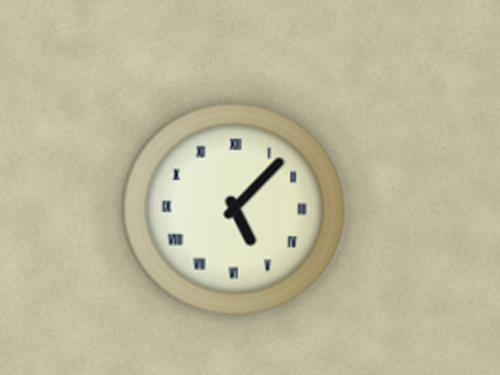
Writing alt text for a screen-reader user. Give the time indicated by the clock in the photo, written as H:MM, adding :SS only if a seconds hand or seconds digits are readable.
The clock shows 5:07
